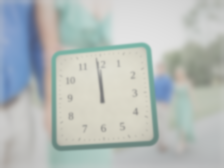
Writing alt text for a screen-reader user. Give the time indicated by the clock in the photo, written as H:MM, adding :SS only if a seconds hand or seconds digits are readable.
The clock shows 11:59
